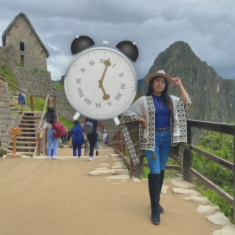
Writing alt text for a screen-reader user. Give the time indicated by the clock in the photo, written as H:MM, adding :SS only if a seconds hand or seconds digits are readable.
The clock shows 5:02
